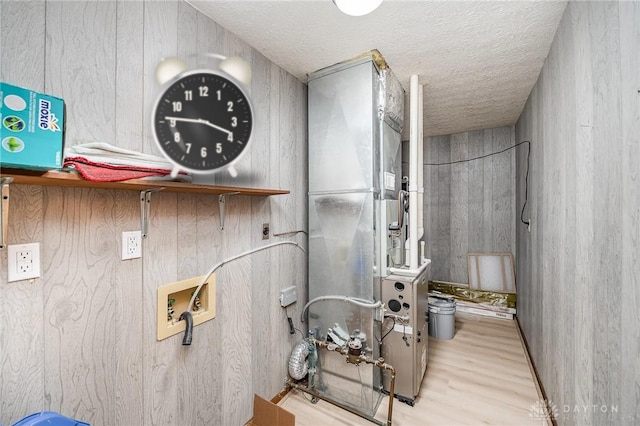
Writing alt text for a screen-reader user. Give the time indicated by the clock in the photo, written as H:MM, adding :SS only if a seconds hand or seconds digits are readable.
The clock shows 3:46
